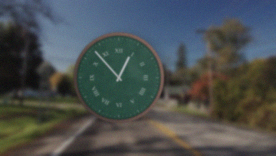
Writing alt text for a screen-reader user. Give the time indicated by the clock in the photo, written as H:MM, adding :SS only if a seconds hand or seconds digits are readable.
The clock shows 12:53
